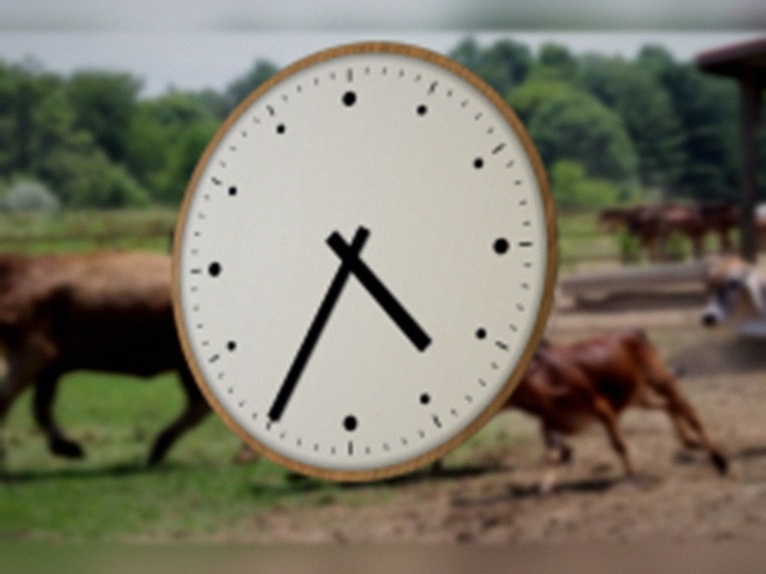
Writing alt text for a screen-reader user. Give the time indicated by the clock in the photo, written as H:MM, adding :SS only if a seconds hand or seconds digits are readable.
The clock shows 4:35
